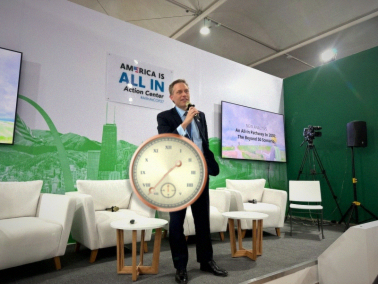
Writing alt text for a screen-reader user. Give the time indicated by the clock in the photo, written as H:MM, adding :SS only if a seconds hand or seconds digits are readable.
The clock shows 1:37
